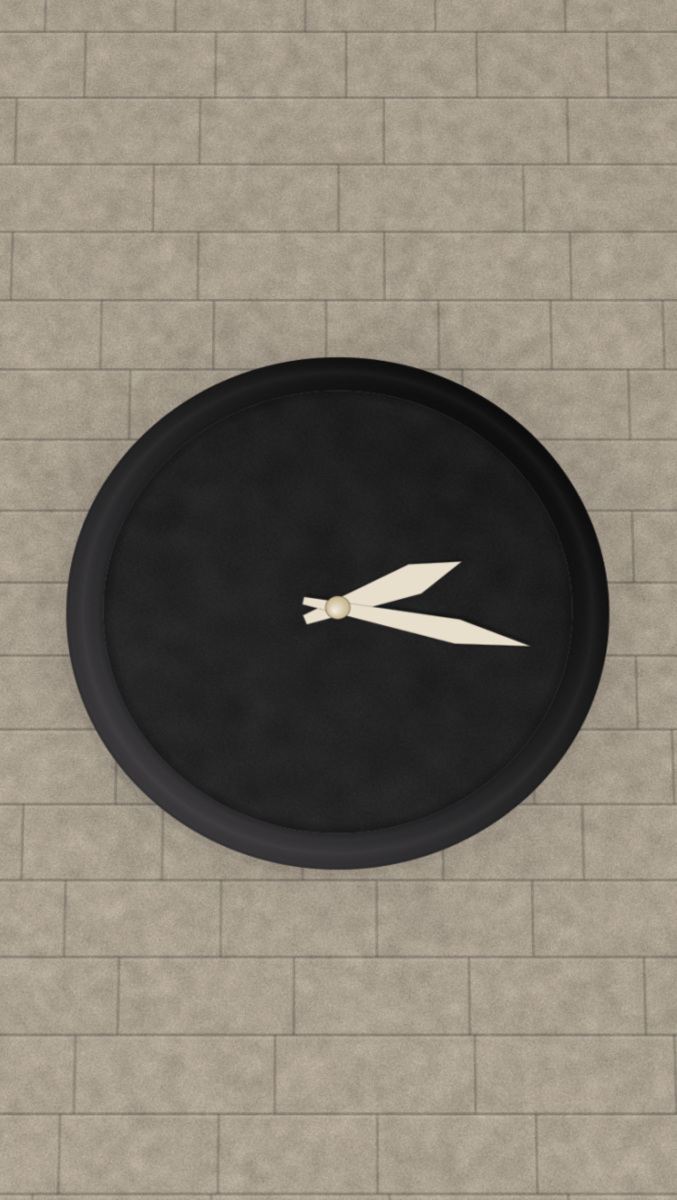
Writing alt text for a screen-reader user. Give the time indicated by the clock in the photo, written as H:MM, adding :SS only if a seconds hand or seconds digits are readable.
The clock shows 2:17
